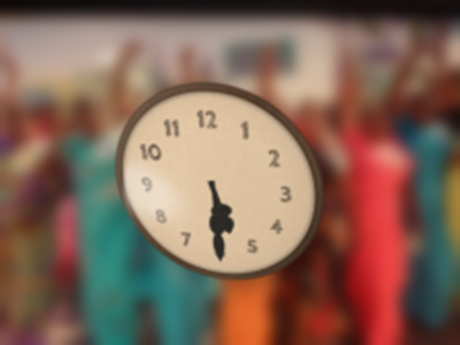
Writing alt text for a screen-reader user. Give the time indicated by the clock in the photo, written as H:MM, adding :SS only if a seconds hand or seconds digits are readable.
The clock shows 5:30
